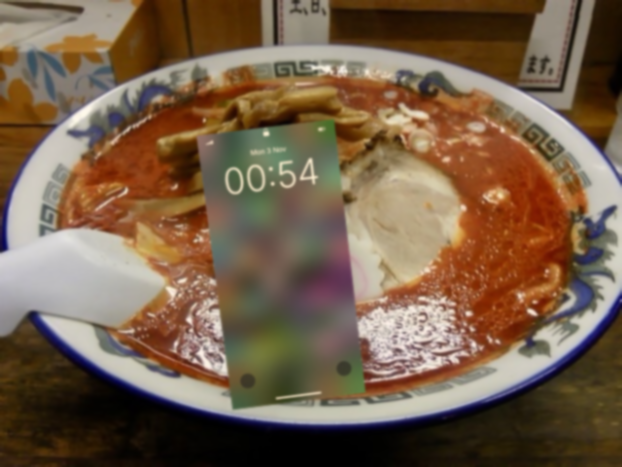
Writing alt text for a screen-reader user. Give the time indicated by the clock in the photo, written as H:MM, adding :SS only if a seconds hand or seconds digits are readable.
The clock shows 0:54
